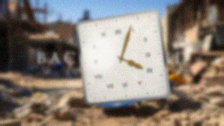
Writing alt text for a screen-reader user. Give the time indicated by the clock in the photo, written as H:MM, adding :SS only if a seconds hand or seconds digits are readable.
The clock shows 4:04
